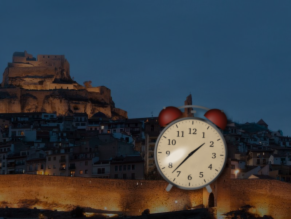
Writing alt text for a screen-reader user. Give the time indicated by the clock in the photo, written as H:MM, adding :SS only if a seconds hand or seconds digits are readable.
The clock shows 1:37
